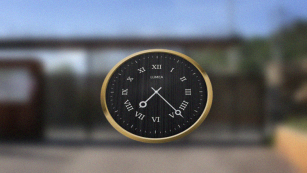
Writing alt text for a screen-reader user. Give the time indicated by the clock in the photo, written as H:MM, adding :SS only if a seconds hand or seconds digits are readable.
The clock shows 7:23
